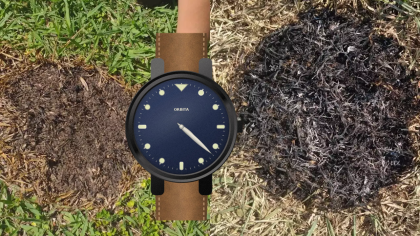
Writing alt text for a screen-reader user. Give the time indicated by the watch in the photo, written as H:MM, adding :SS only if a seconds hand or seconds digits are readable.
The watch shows 4:22
